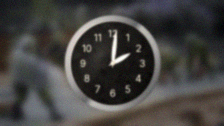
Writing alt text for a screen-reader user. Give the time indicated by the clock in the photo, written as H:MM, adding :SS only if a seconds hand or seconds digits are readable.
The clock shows 2:01
